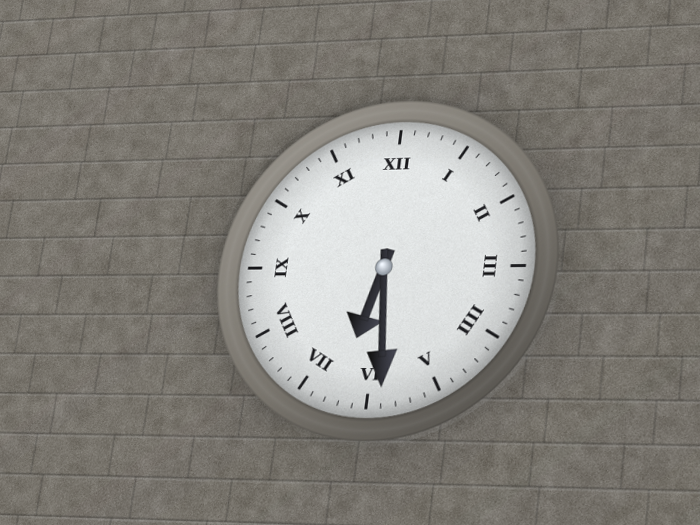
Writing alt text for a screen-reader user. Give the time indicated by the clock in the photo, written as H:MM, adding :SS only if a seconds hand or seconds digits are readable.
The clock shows 6:29
